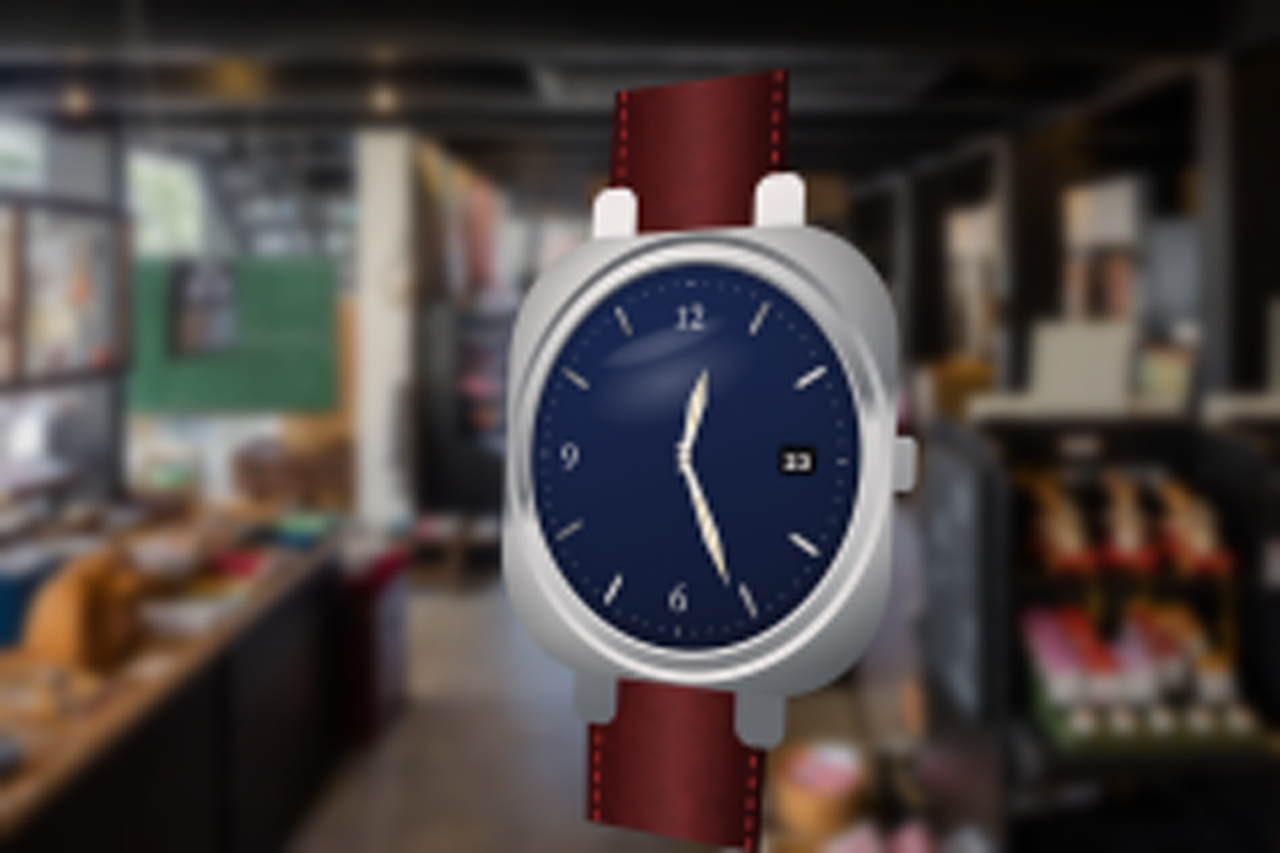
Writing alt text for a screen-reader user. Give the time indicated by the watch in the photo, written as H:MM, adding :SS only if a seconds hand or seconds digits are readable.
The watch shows 12:26
